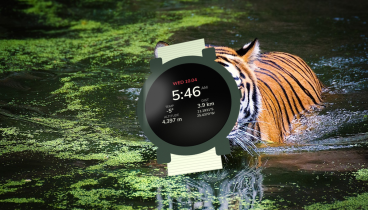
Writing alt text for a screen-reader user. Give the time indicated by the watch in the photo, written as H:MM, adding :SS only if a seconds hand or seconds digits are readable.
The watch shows 5:46
